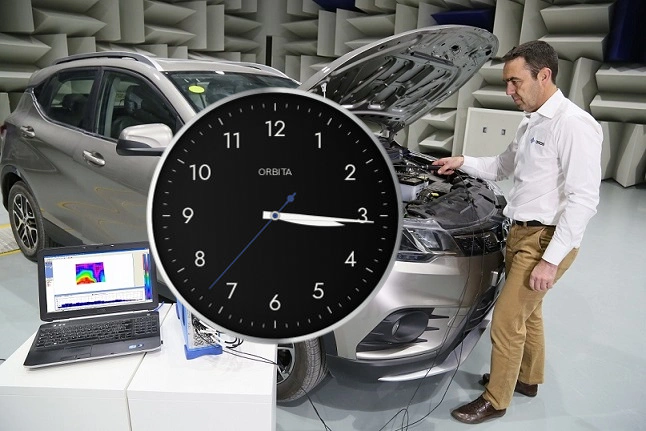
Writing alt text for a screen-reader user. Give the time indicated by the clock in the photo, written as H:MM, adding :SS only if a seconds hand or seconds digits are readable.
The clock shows 3:15:37
